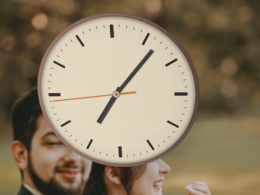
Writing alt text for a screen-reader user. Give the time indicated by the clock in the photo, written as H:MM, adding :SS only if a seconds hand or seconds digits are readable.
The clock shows 7:06:44
